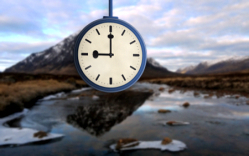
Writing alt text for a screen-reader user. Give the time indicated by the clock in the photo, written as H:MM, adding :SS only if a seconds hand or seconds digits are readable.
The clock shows 9:00
